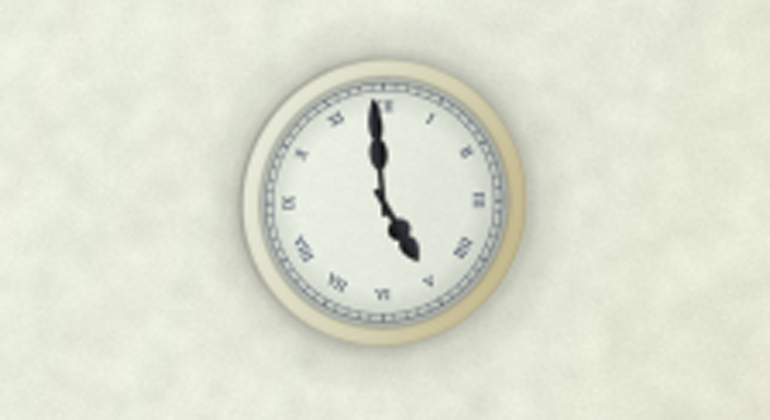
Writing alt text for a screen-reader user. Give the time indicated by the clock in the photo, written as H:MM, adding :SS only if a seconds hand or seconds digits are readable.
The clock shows 4:59
